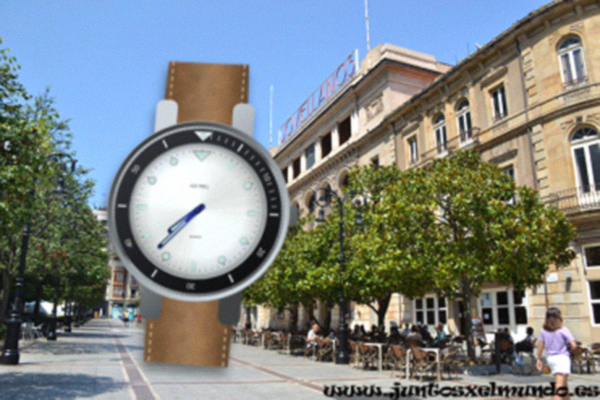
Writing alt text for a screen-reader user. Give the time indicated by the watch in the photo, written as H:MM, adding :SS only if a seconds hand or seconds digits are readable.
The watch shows 7:37
